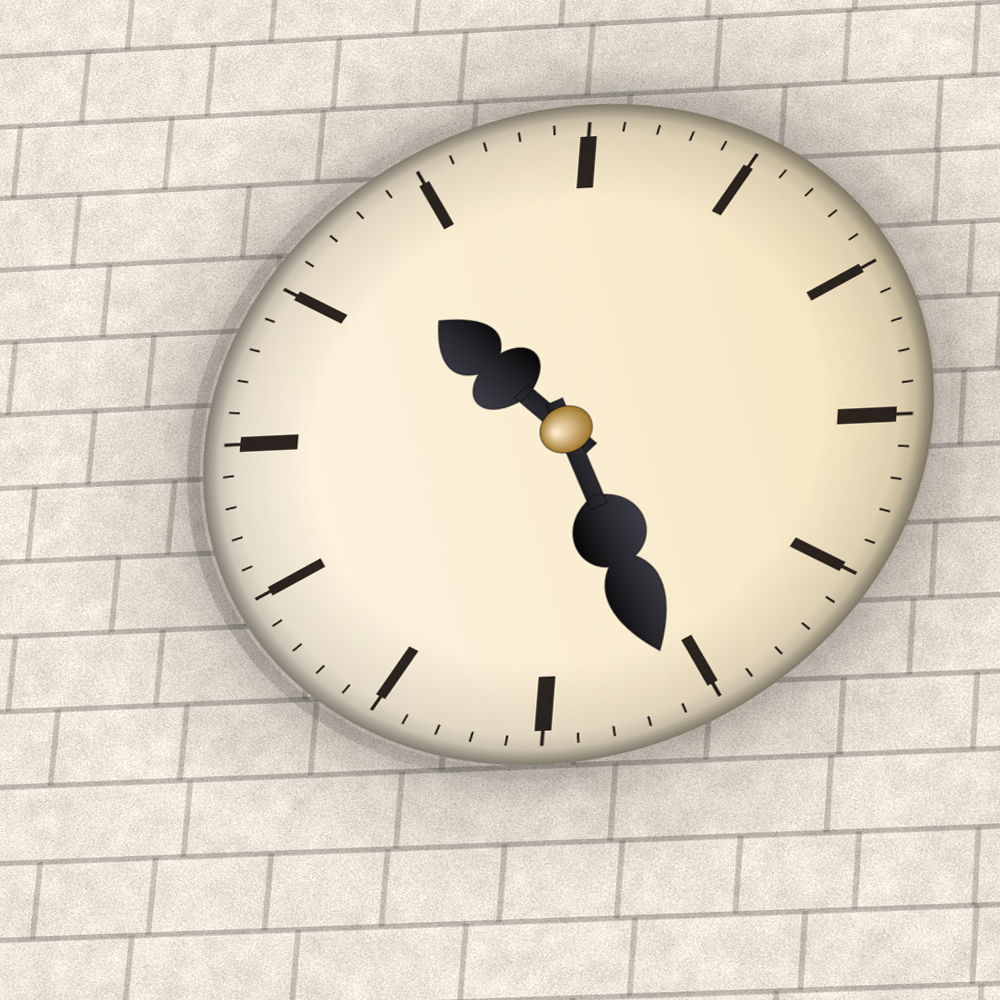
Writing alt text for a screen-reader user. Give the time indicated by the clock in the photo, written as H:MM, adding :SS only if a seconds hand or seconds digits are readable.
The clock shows 10:26
